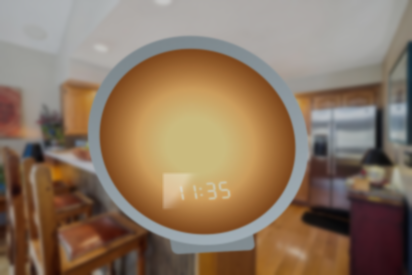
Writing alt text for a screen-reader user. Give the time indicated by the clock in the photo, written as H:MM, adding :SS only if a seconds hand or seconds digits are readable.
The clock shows 11:35
